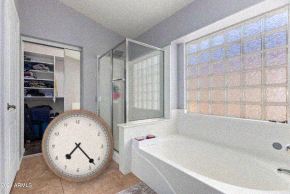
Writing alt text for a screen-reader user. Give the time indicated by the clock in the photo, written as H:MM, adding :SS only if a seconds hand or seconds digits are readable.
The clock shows 7:23
